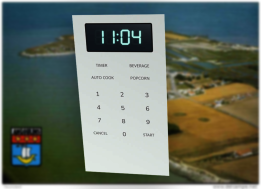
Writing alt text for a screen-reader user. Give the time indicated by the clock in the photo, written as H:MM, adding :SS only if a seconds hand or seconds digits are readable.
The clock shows 11:04
